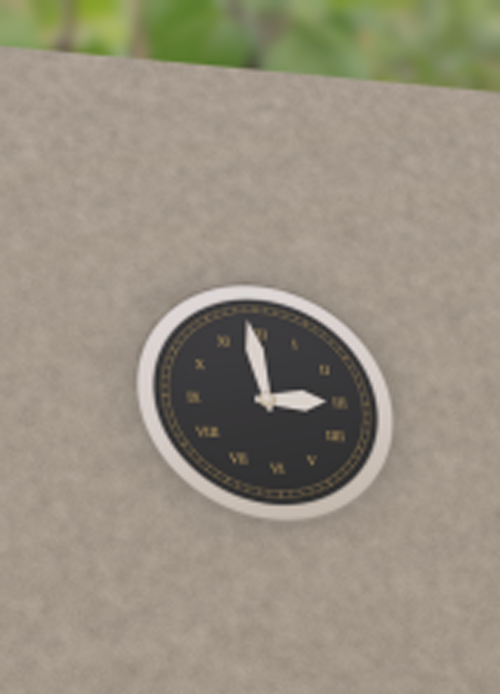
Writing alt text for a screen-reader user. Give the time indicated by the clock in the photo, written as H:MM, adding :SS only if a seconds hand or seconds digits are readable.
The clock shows 2:59
